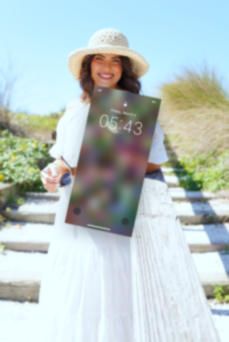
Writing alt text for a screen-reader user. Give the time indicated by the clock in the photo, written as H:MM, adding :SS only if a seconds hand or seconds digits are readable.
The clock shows 5:43
